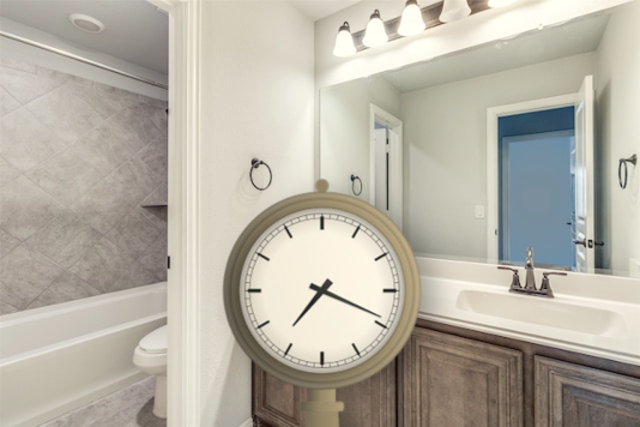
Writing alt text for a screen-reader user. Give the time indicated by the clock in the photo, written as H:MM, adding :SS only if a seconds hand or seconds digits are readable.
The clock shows 7:19
